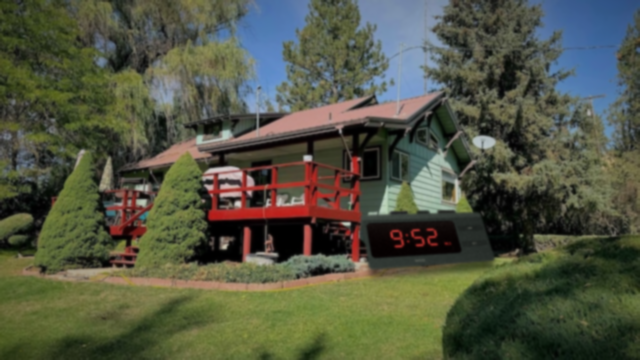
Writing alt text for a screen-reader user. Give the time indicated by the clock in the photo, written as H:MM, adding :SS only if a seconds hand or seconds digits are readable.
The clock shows 9:52
